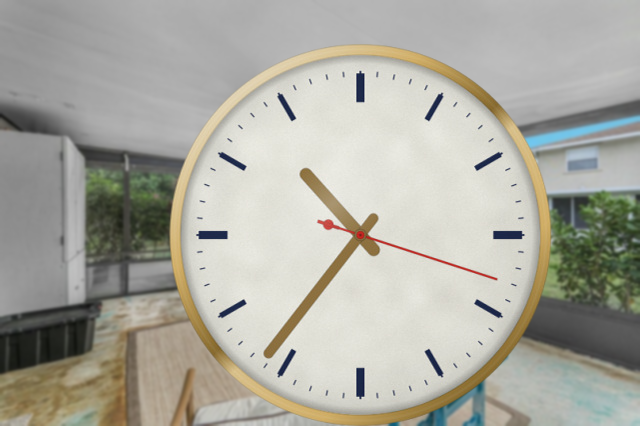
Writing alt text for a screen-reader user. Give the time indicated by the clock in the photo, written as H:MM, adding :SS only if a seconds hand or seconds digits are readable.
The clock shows 10:36:18
